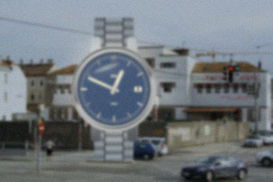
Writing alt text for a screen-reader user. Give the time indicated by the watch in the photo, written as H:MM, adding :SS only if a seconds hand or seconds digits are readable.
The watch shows 12:49
